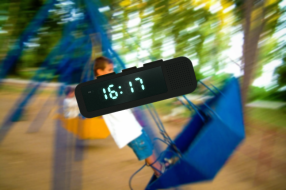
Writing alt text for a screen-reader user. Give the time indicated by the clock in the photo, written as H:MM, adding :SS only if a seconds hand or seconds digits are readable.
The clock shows 16:17
